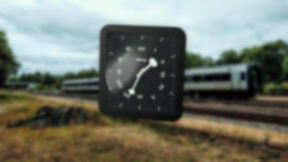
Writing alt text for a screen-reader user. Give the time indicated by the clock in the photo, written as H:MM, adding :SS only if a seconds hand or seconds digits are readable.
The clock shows 1:34
